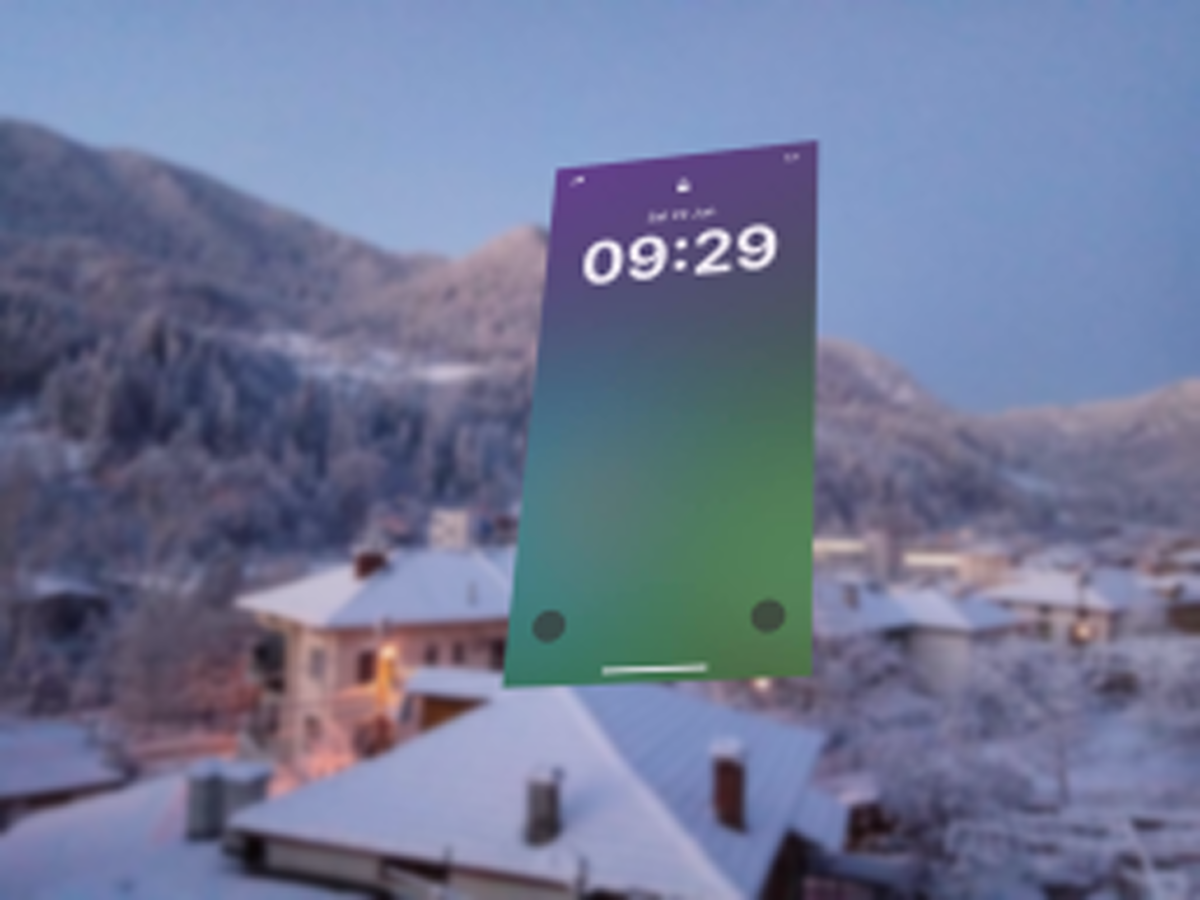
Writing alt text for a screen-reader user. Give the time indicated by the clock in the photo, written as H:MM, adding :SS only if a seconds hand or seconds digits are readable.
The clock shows 9:29
